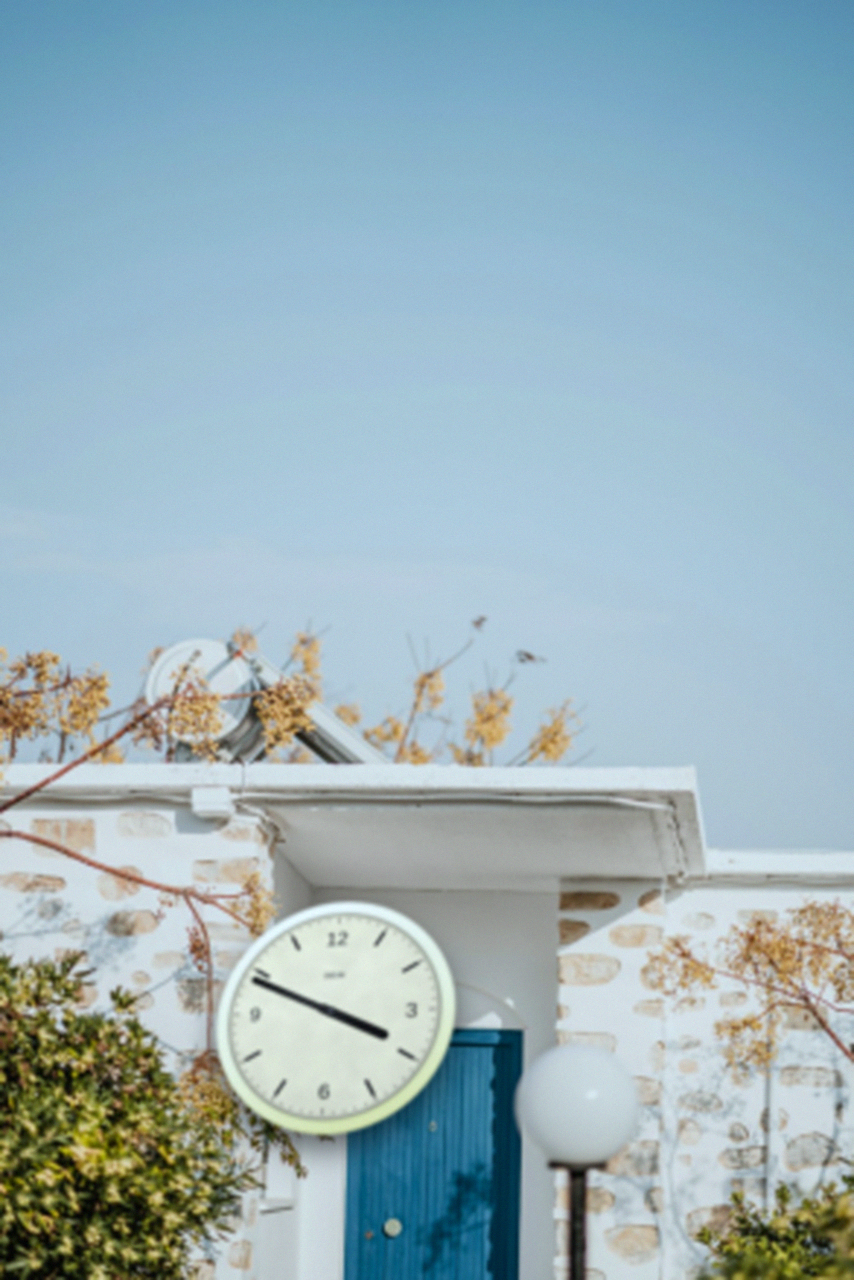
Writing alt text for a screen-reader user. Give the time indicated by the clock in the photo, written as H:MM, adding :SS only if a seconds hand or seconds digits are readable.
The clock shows 3:49
